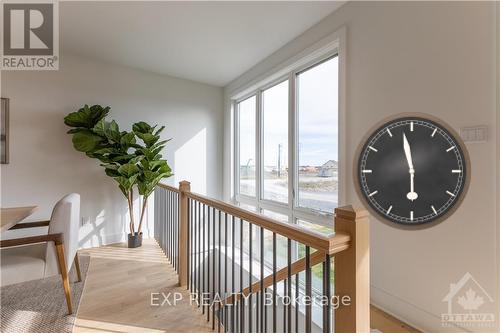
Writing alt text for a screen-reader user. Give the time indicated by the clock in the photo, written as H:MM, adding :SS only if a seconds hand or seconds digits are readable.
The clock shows 5:58
